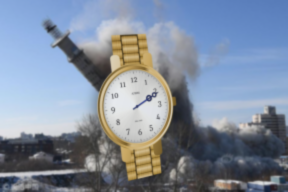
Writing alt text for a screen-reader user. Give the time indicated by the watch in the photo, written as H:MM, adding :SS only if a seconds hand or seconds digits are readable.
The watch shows 2:11
